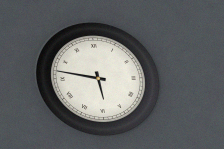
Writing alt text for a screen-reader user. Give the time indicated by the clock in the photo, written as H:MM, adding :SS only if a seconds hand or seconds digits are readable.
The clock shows 5:47
